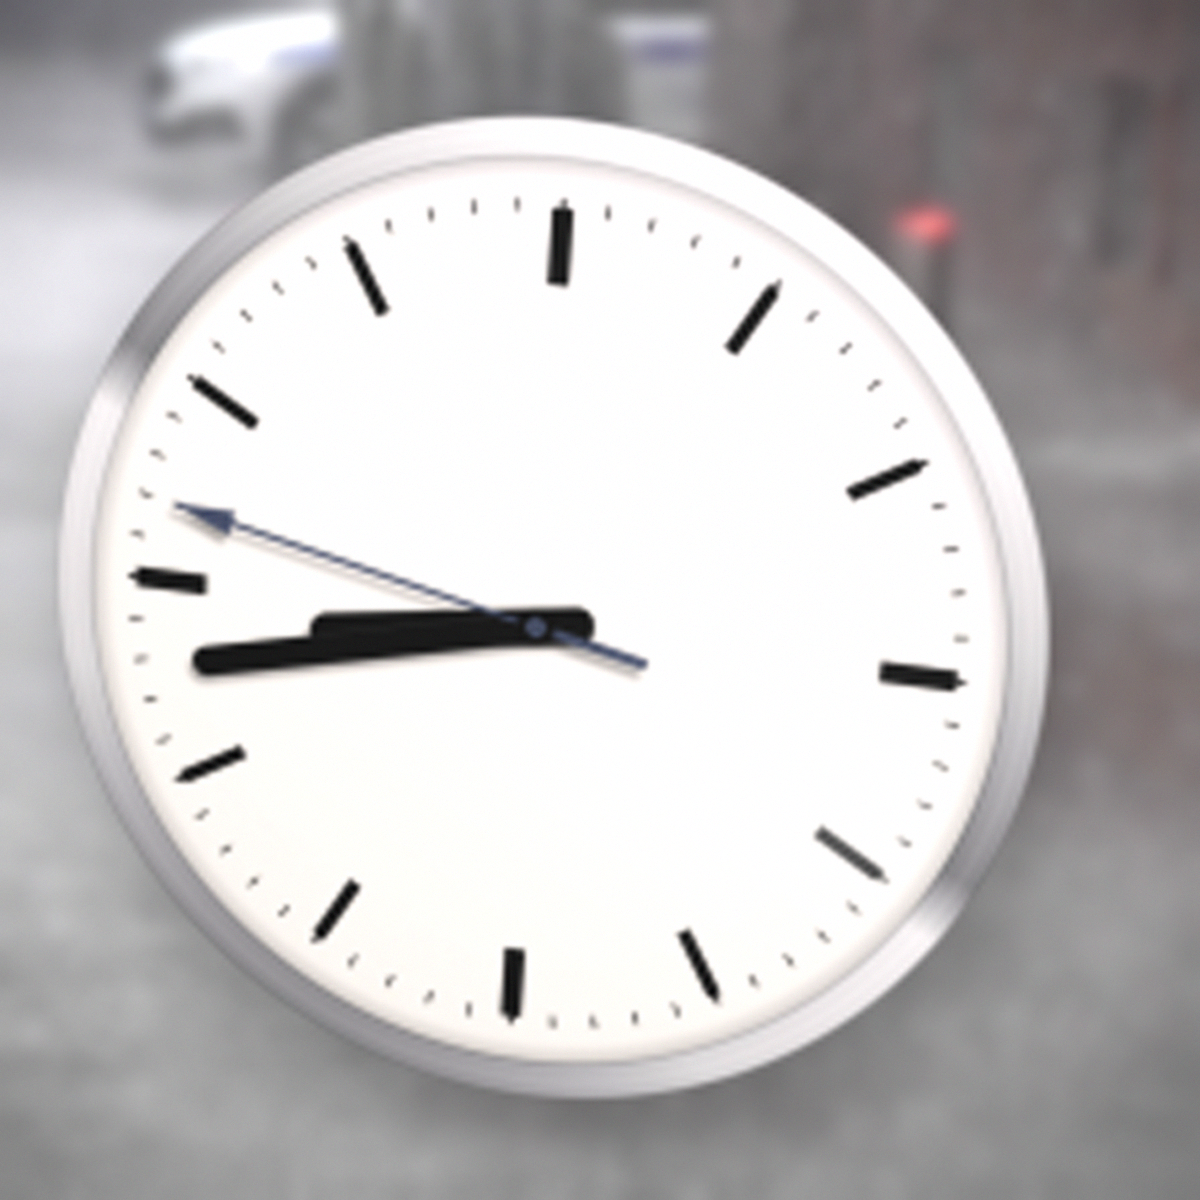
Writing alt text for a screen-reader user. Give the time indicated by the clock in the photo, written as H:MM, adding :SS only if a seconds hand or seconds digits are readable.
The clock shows 8:42:47
